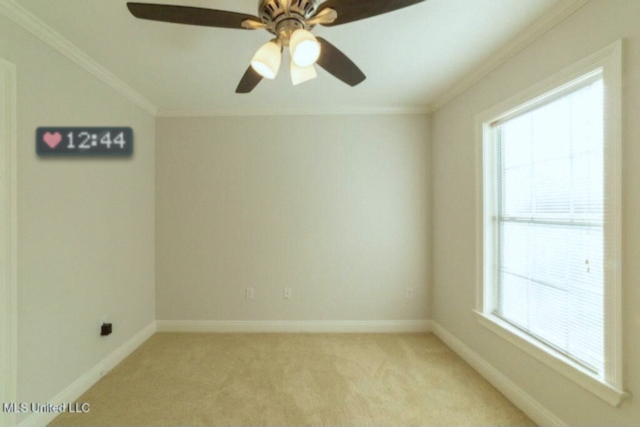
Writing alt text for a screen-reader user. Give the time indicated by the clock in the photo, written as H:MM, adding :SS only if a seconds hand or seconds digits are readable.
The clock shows 12:44
